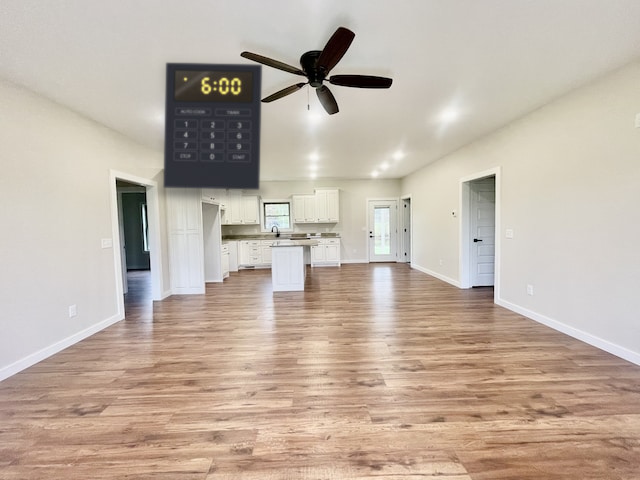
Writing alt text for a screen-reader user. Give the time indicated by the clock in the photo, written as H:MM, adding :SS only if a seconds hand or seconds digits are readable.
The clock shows 6:00
